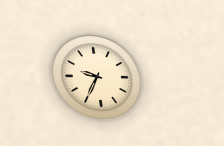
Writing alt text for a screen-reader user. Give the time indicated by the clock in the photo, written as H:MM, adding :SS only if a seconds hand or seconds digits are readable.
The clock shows 9:35
